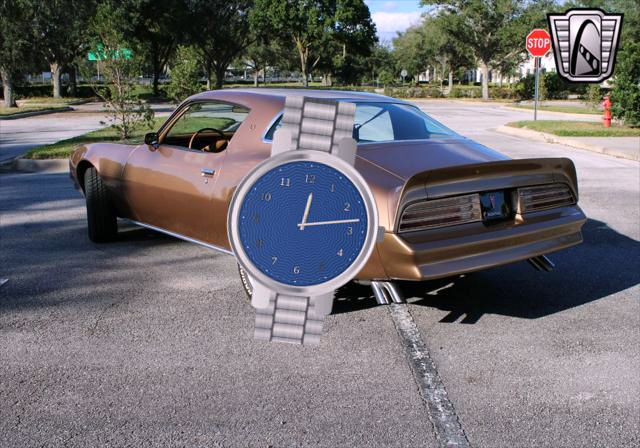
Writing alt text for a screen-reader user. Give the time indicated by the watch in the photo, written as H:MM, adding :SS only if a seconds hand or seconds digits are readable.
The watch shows 12:13
